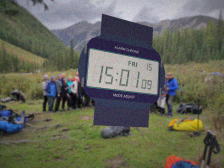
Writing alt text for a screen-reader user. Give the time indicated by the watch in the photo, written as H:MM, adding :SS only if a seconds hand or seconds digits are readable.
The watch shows 15:01:09
